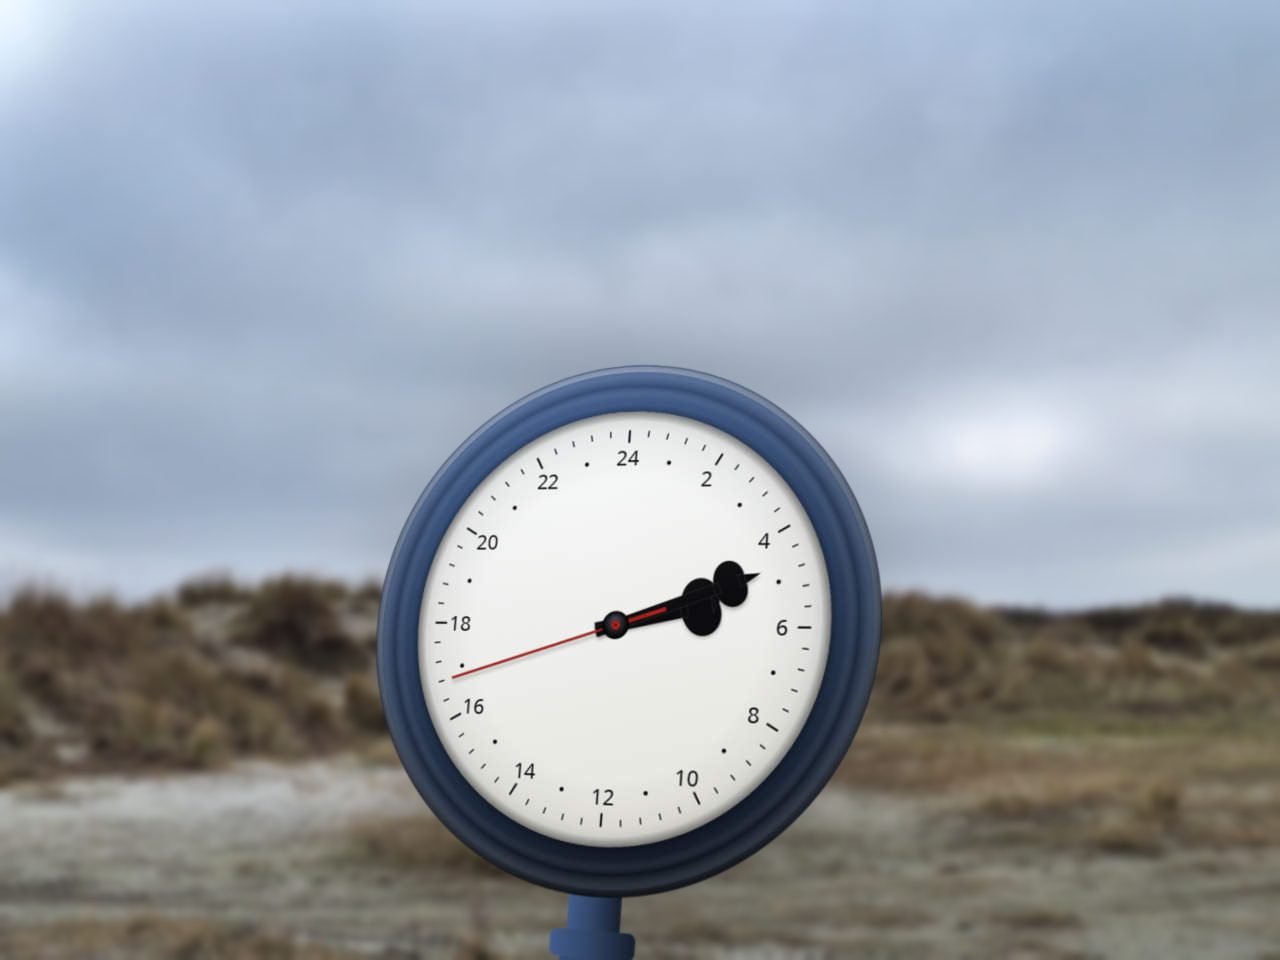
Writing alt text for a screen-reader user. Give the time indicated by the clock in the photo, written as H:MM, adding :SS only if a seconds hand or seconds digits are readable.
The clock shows 5:11:42
